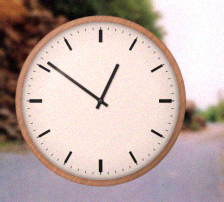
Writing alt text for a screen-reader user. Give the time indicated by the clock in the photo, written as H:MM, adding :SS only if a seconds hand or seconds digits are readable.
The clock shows 12:51
